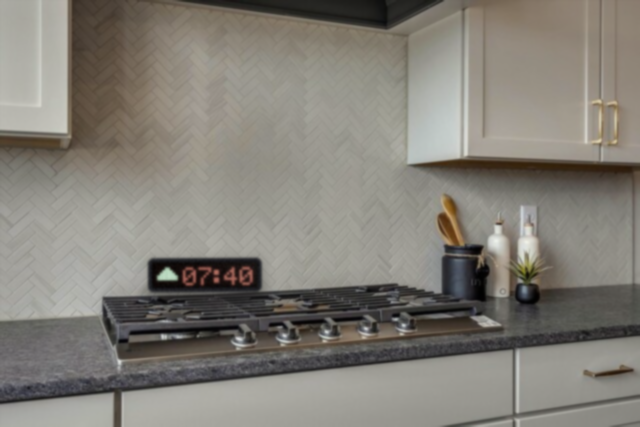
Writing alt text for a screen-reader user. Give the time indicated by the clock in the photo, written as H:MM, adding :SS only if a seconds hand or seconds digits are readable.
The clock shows 7:40
